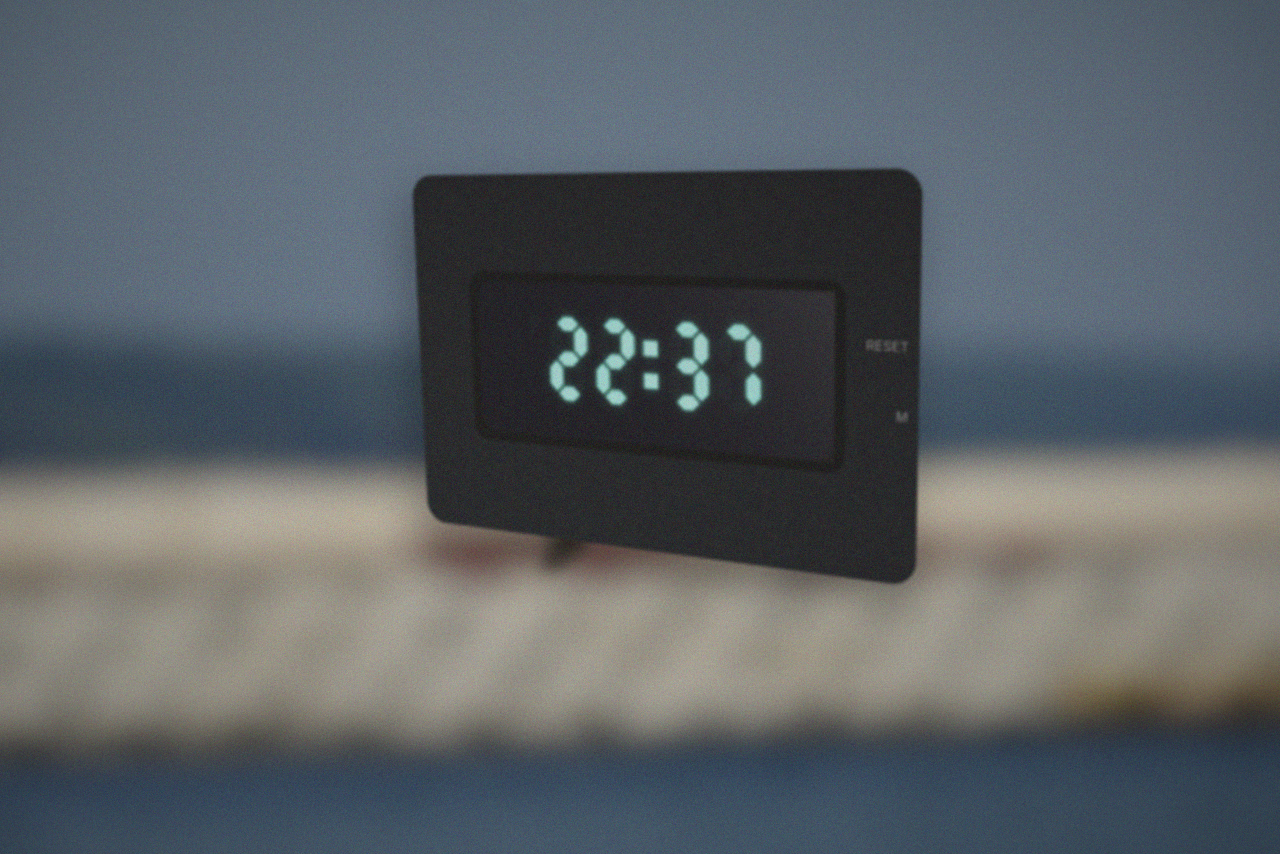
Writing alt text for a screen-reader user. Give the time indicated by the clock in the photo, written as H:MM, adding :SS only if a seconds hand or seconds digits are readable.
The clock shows 22:37
